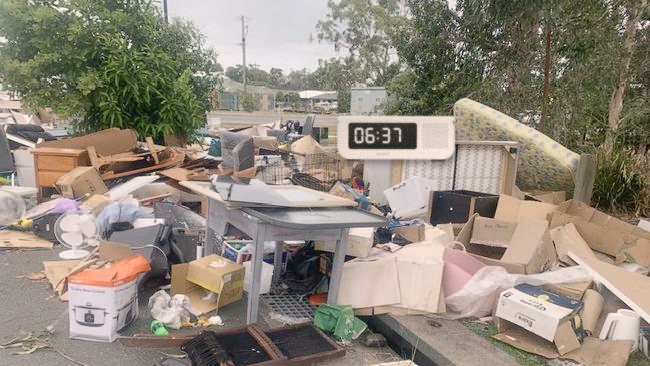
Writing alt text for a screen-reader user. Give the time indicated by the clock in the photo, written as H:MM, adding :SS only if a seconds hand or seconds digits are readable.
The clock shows 6:37
